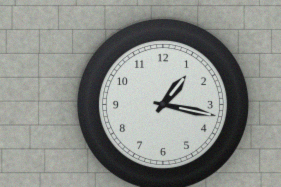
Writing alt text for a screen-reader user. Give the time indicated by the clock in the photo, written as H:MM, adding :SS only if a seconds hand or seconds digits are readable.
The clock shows 1:17
